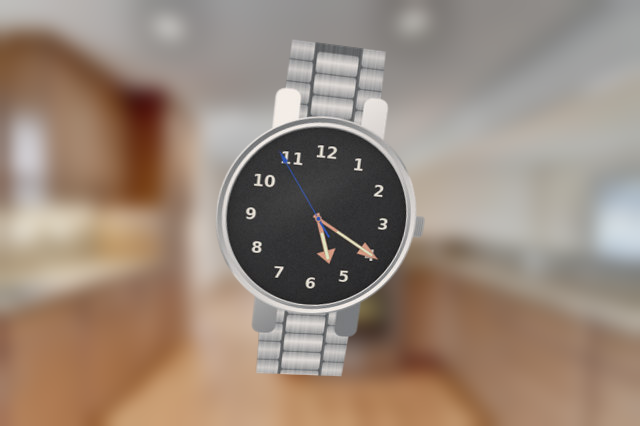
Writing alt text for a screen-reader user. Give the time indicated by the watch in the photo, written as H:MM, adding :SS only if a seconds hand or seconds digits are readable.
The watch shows 5:19:54
